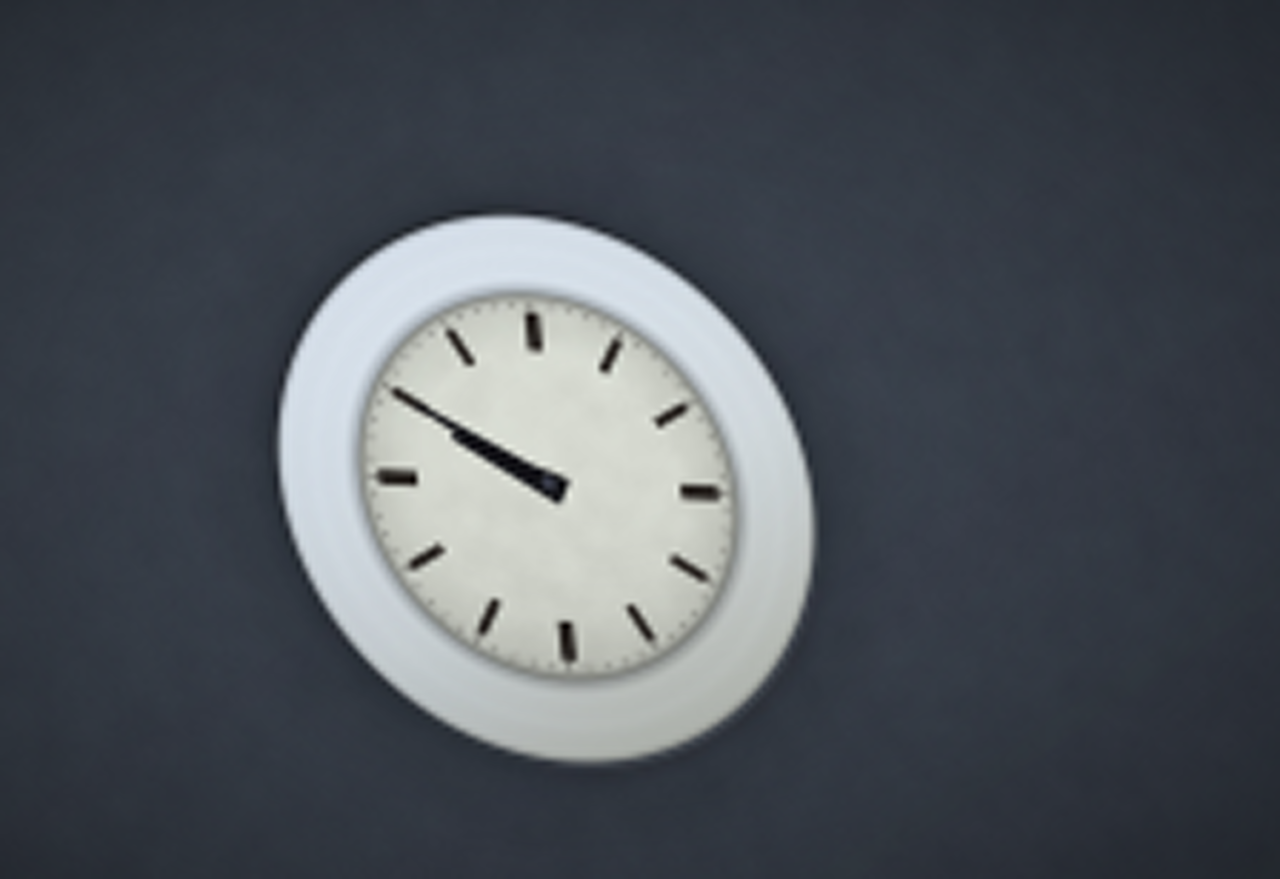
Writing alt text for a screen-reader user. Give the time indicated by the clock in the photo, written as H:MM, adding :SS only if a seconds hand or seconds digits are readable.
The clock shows 9:50
